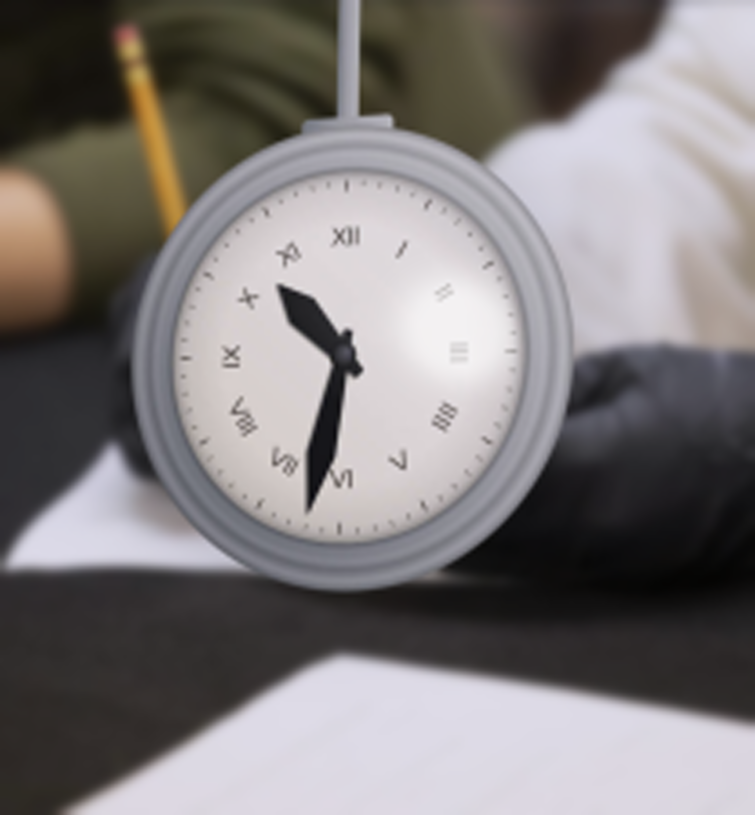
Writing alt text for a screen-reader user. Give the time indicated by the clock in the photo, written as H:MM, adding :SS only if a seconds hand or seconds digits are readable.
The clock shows 10:32
